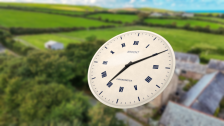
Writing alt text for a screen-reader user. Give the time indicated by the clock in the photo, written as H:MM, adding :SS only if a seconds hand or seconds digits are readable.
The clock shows 7:10
